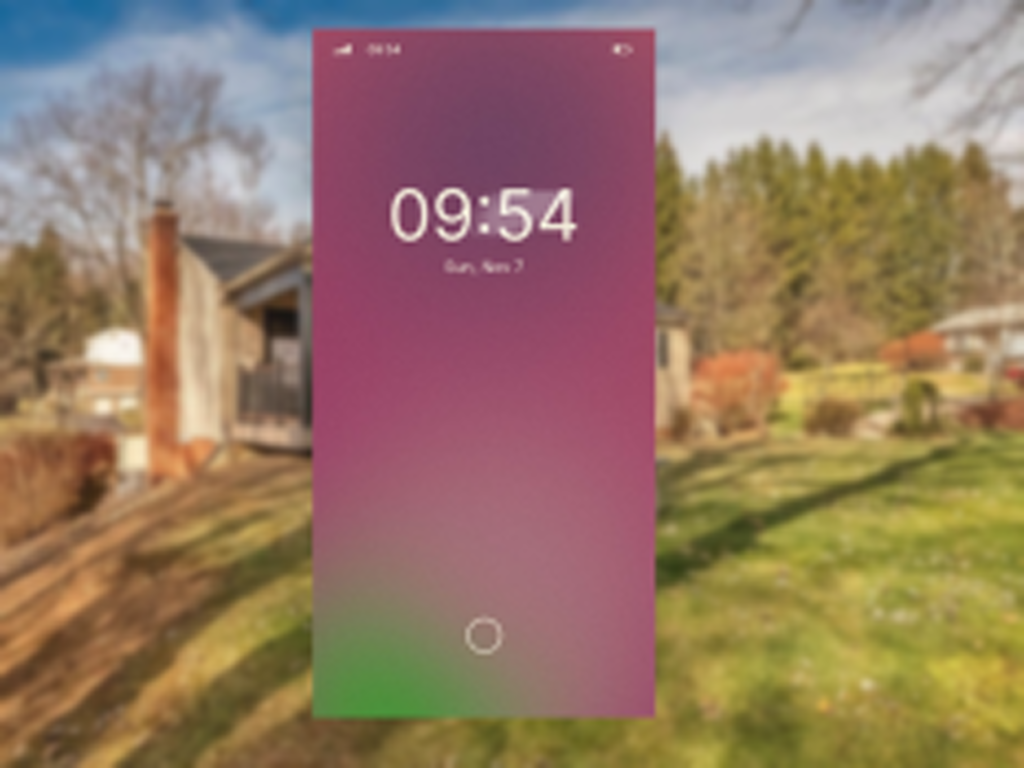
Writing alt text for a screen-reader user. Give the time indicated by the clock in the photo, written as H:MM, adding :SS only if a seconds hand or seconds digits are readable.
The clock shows 9:54
